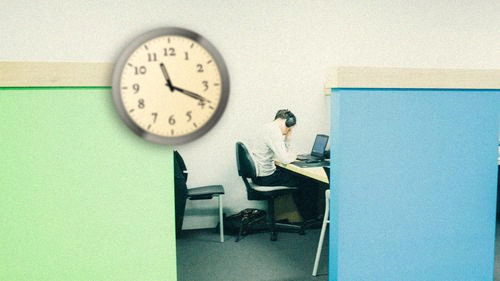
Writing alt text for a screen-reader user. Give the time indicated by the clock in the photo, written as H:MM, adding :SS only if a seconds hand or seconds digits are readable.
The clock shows 11:19
